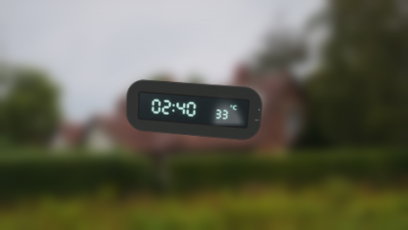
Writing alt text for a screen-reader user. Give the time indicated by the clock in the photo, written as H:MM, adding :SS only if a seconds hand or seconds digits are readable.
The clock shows 2:40
